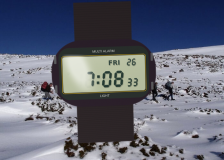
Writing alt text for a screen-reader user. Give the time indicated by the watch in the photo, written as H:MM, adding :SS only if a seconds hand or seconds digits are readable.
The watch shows 7:08:33
